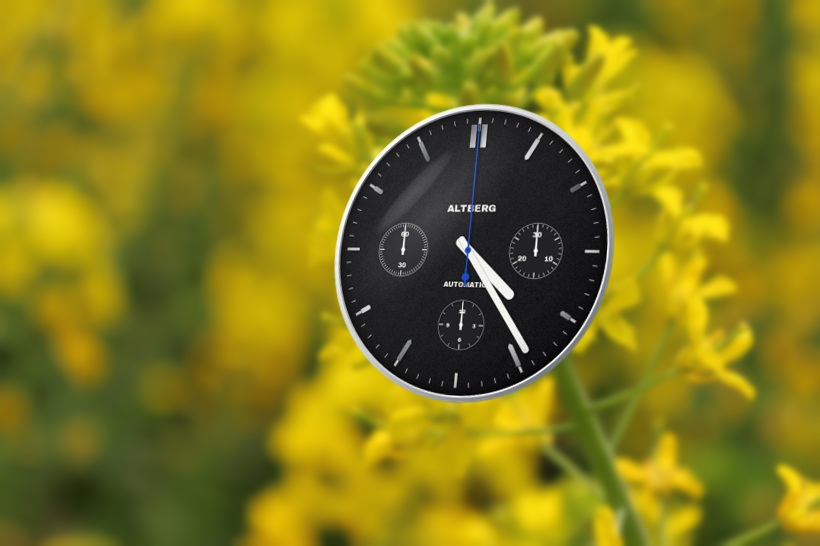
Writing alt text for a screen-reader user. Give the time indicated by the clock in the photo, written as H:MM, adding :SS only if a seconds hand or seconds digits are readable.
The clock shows 4:24
